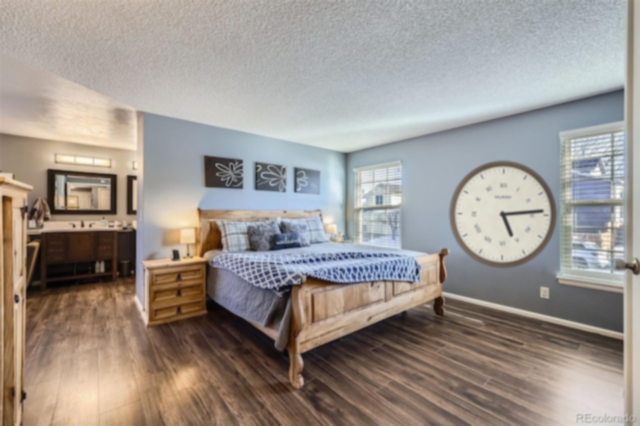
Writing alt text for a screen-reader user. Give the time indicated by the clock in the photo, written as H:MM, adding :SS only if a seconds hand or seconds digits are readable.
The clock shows 5:14
